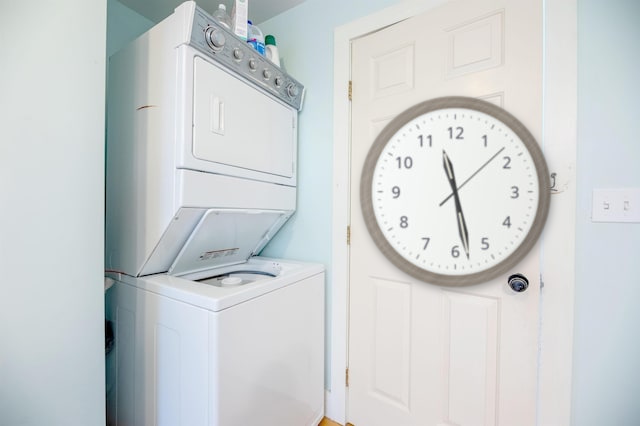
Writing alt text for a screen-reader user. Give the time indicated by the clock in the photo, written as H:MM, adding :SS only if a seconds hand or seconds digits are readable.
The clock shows 11:28:08
